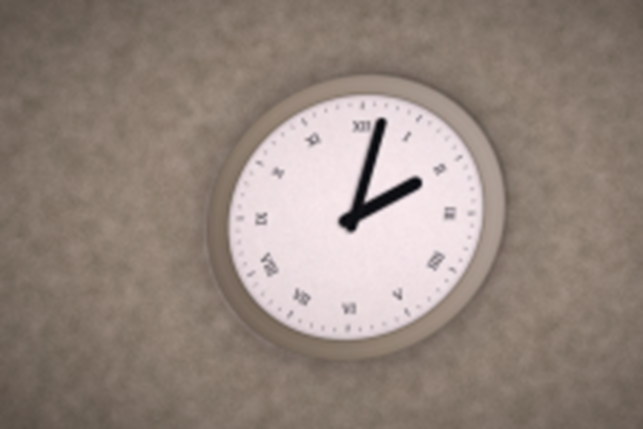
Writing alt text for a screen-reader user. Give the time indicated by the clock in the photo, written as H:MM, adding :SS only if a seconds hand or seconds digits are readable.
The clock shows 2:02
